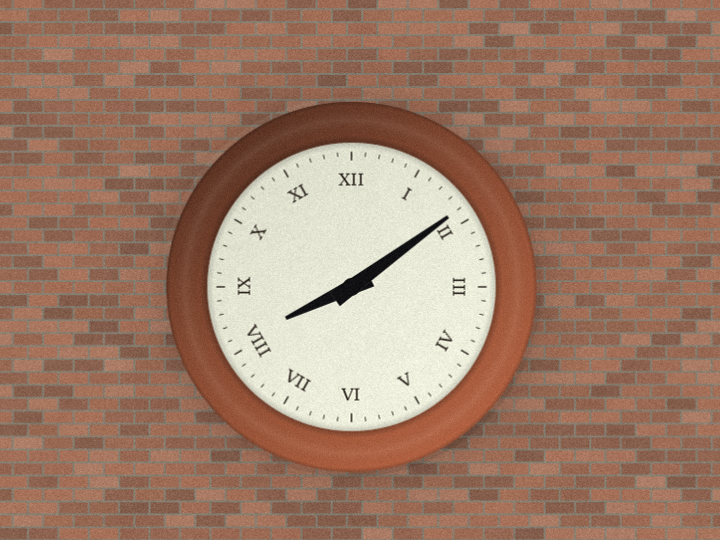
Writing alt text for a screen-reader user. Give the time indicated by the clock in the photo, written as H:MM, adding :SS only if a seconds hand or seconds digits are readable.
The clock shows 8:09
